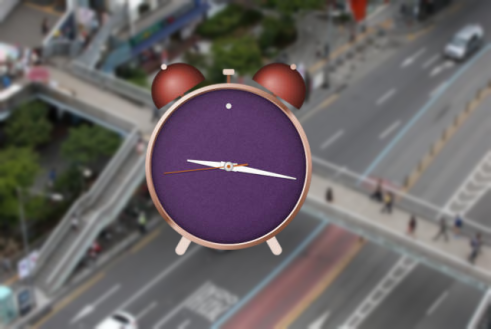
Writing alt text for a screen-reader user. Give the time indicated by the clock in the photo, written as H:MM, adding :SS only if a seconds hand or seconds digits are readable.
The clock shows 9:16:44
